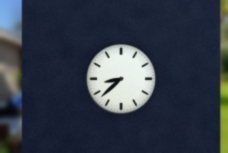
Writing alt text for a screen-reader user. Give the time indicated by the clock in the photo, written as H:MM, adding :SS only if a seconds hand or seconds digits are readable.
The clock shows 8:38
